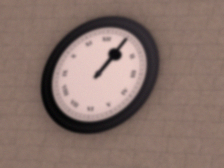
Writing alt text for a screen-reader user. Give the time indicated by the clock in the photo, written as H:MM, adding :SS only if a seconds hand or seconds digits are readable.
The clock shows 1:05
